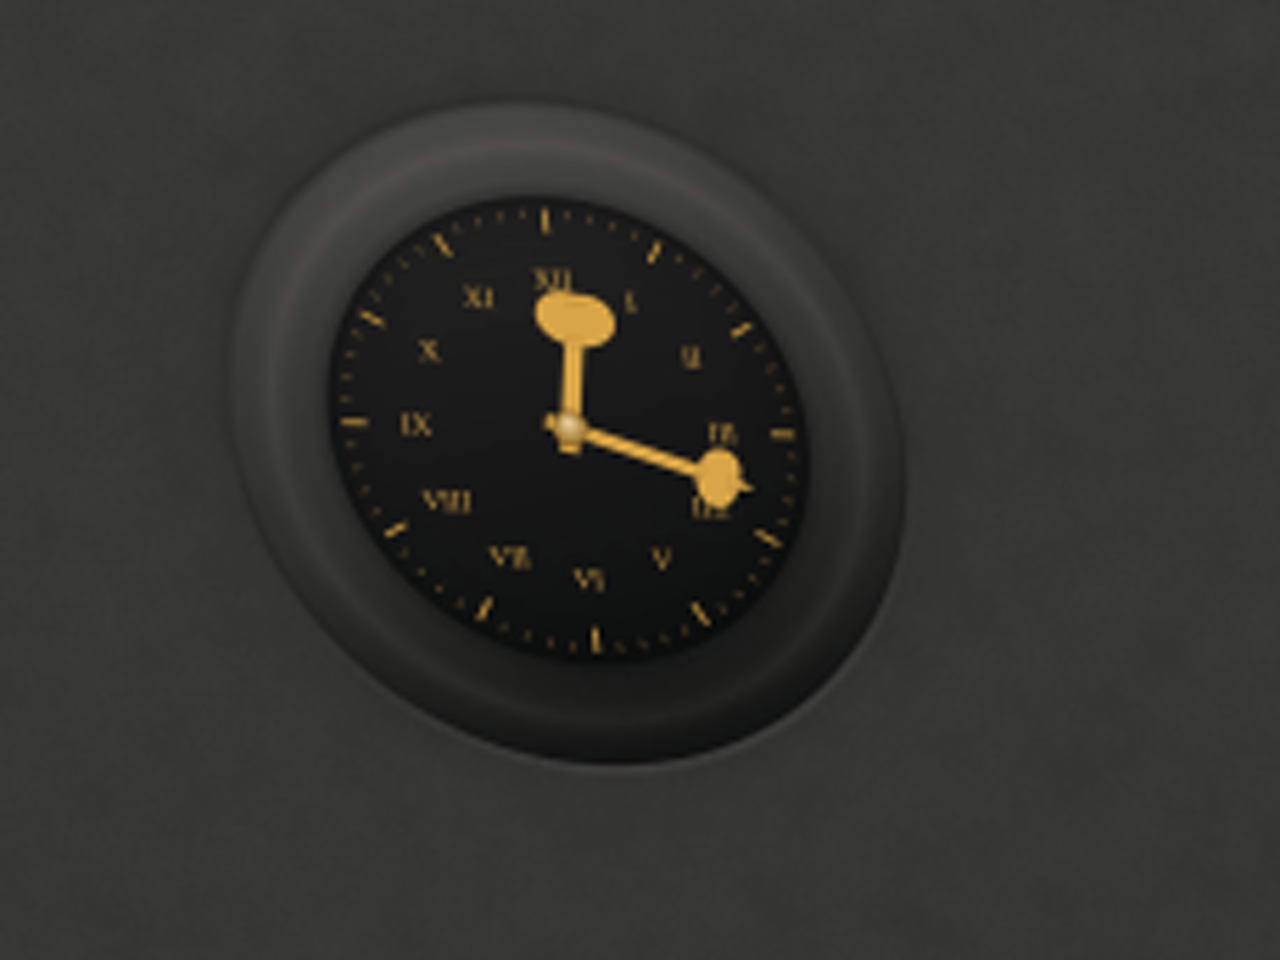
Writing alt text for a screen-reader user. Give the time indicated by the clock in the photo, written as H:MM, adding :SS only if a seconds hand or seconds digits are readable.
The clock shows 12:18
